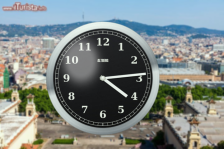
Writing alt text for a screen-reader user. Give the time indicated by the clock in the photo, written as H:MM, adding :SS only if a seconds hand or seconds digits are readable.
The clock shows 4:14
